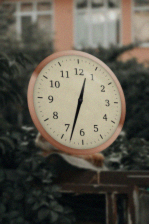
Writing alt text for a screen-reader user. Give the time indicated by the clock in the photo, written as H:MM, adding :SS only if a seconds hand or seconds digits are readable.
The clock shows 12:33
